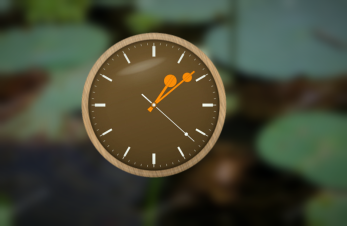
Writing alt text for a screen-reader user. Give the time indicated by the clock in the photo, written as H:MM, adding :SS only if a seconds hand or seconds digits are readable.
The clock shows 1:08:22
